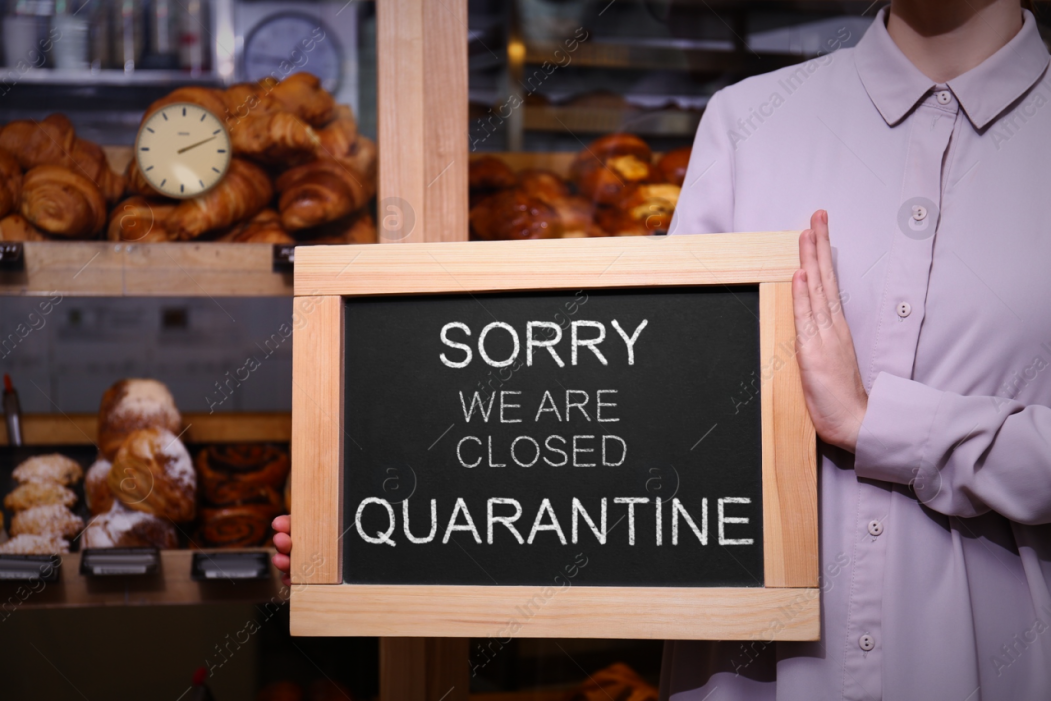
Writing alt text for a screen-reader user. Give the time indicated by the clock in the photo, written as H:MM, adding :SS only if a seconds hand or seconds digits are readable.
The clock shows 2:11
